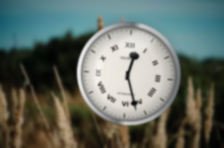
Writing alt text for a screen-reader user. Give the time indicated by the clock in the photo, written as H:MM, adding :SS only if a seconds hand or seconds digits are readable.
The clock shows 12:27
